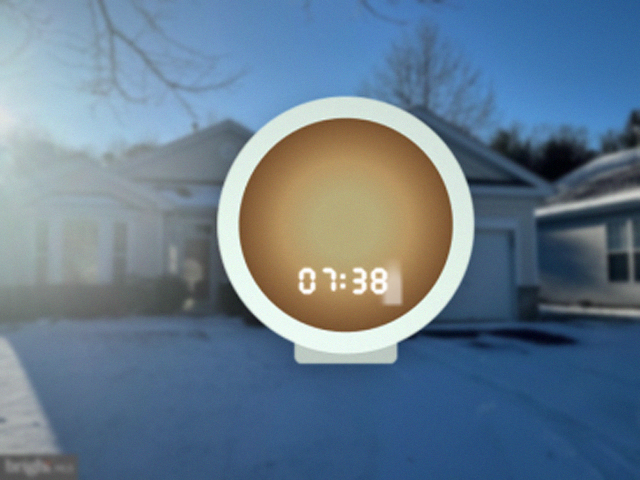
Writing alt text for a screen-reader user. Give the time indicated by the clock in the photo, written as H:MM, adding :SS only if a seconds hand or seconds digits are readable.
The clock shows 7:38
